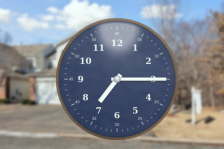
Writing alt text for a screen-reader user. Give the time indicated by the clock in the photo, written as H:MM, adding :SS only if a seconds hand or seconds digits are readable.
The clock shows 7:15
